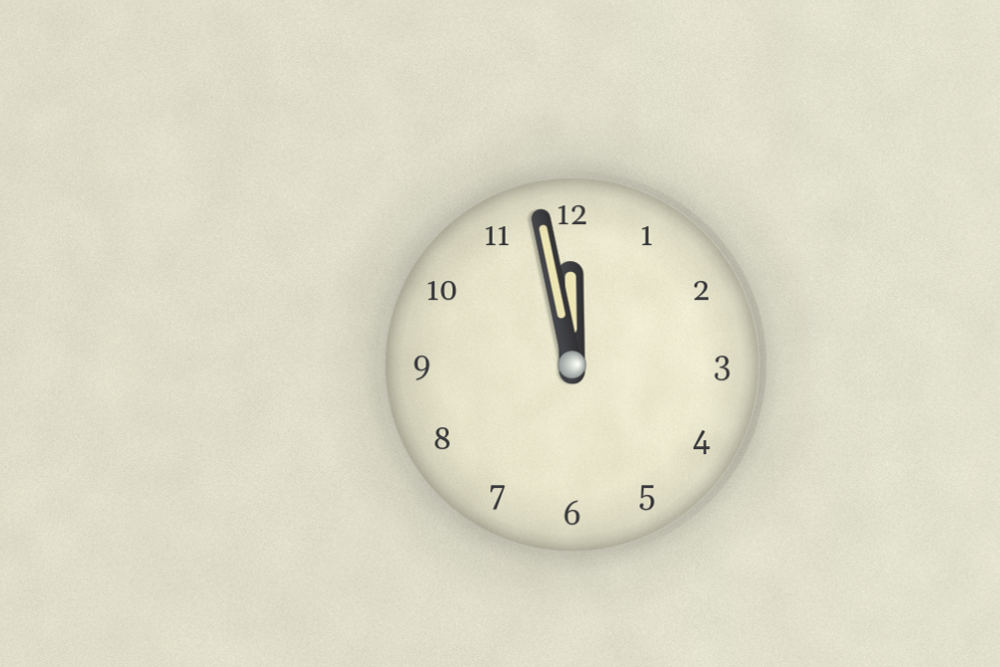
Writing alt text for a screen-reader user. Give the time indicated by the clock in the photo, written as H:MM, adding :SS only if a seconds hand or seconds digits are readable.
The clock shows 11:58
